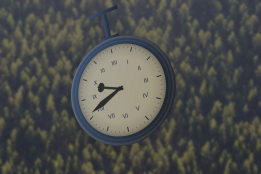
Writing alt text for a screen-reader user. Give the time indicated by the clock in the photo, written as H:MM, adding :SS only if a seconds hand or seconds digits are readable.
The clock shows 9:41
